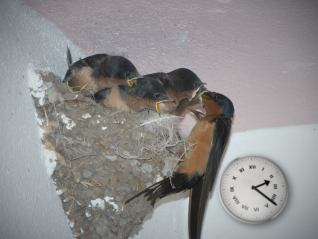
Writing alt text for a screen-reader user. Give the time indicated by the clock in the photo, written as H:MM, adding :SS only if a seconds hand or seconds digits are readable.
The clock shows 2:22
